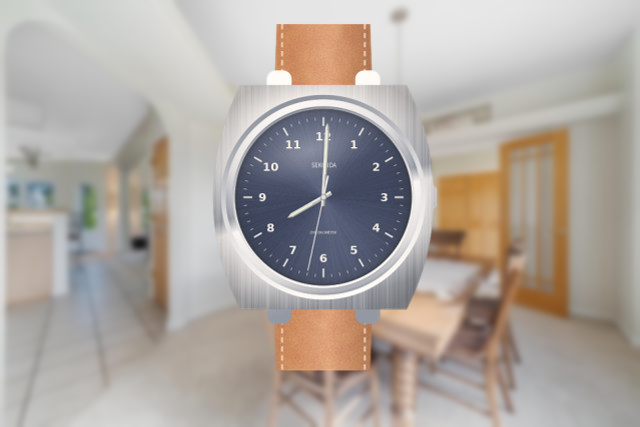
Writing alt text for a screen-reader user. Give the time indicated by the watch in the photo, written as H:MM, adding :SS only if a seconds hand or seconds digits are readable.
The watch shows 8:00:32
